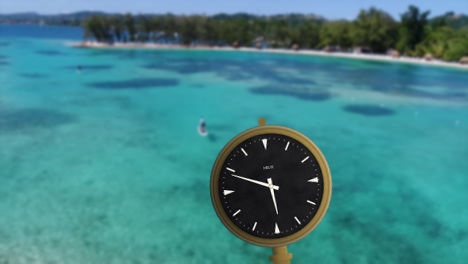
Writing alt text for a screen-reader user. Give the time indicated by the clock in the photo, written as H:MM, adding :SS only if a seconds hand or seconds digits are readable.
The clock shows 5:49
